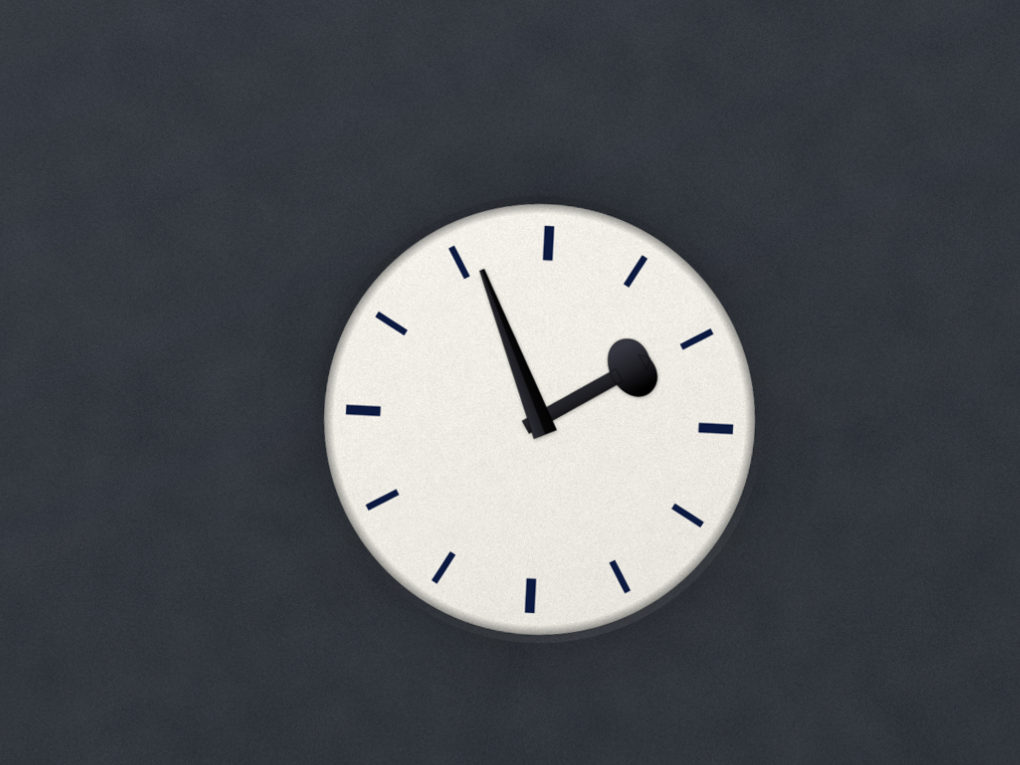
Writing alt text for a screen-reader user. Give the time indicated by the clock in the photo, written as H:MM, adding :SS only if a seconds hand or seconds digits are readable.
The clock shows 1:56
